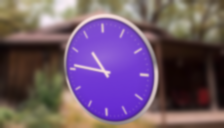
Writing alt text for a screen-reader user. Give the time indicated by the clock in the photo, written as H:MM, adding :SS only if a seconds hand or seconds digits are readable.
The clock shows 10:46
